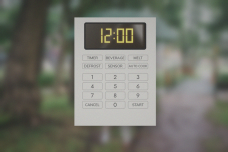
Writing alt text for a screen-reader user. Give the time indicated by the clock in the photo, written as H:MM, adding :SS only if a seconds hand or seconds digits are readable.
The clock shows 12:00
